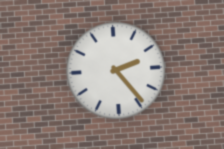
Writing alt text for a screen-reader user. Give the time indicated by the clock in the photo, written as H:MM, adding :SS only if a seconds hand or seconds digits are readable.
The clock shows 2:24
